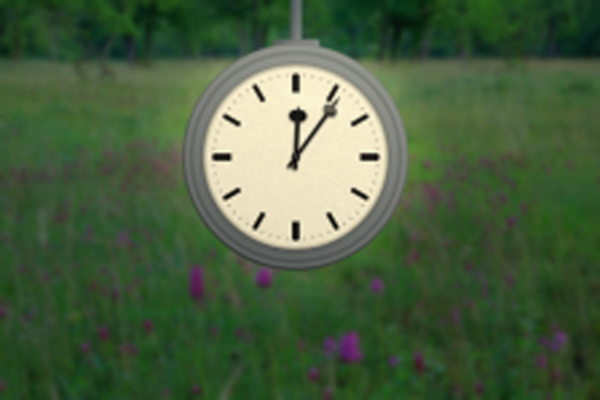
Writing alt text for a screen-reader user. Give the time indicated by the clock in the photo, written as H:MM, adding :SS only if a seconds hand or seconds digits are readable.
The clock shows 12:06
